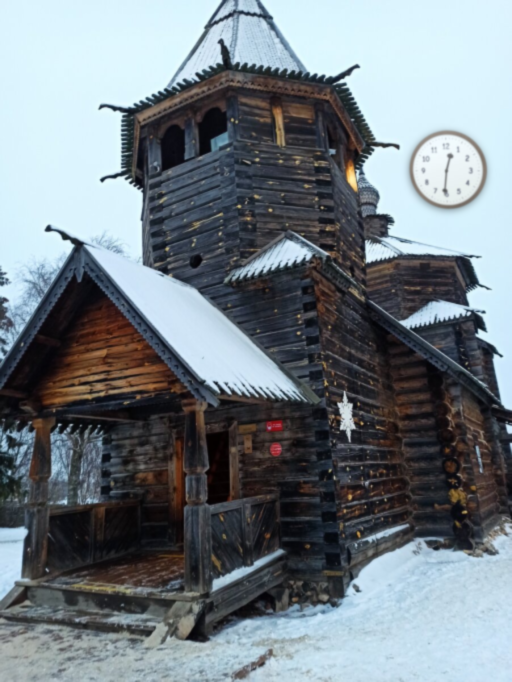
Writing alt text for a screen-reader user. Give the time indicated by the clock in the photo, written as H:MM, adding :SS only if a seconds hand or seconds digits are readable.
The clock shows 12:31
